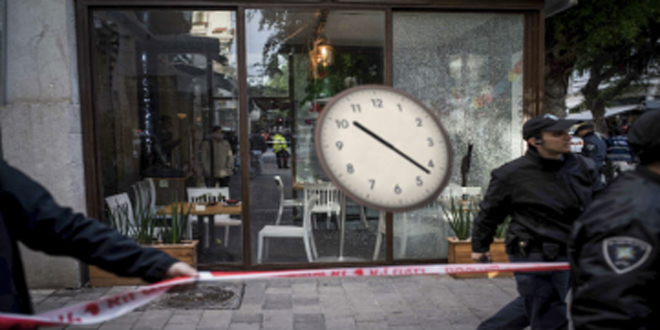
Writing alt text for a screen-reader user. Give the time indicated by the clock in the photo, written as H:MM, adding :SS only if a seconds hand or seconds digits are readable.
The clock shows 10:22
